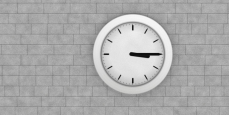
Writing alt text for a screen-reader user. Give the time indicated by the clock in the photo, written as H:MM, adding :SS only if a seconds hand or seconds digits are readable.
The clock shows 3:15
